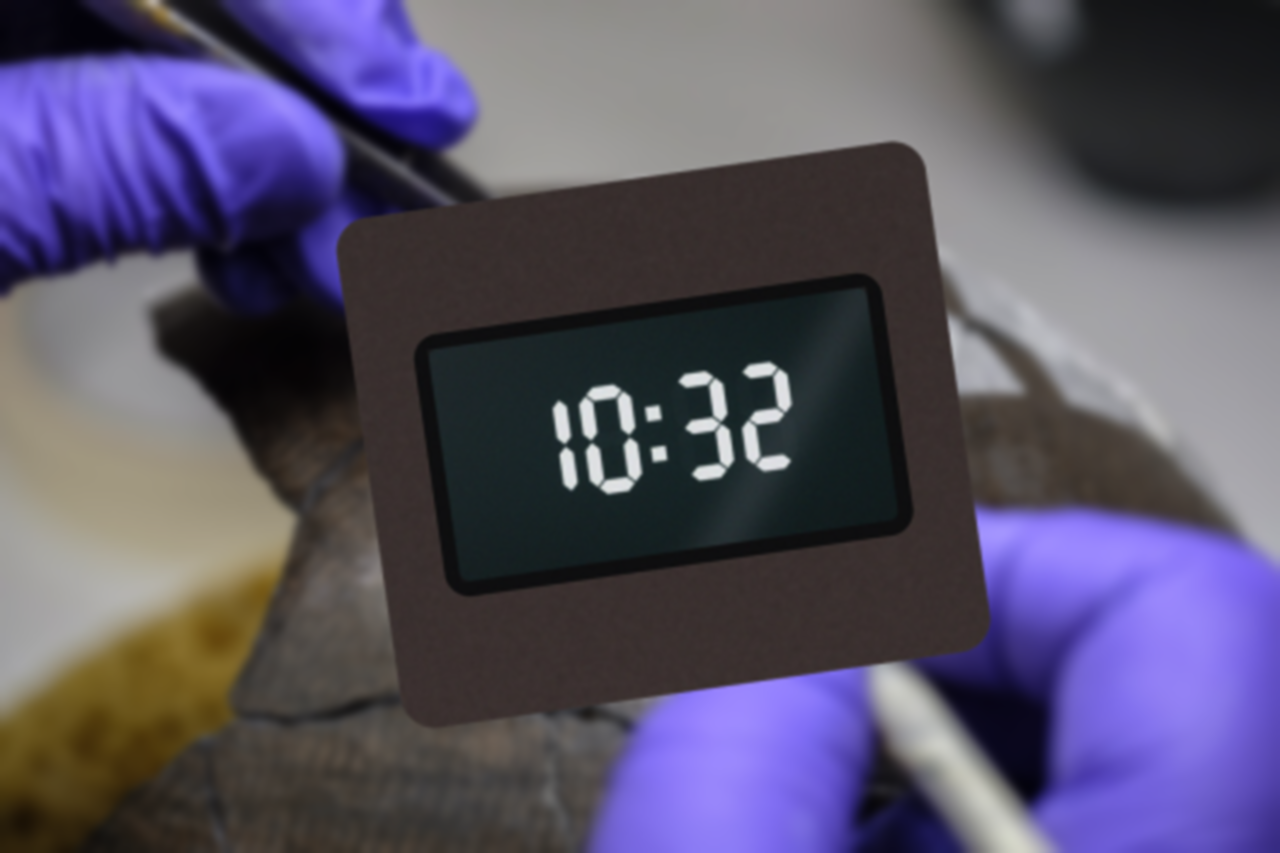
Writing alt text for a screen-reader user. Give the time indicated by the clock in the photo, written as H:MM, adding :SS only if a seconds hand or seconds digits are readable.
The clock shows 10:32
